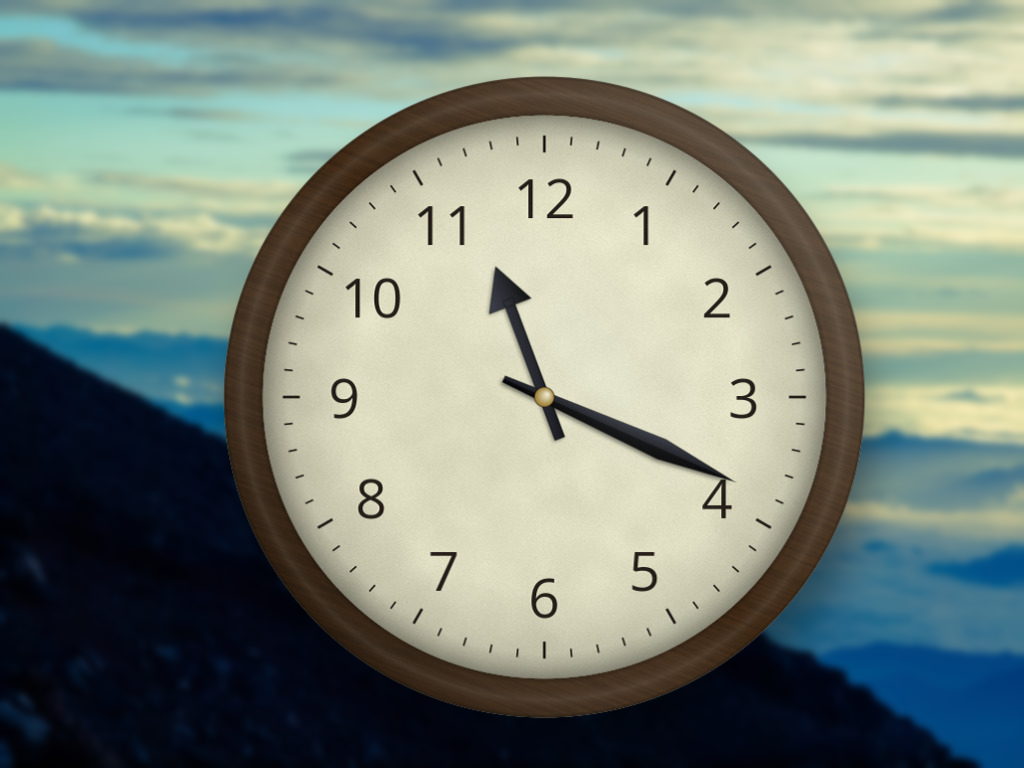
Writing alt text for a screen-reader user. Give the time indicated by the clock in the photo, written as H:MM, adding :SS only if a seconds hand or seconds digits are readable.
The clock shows 11:19
